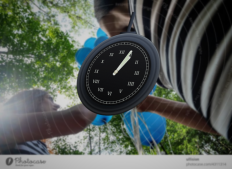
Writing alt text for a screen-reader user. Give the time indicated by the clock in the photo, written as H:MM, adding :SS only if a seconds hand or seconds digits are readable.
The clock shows 1:04
